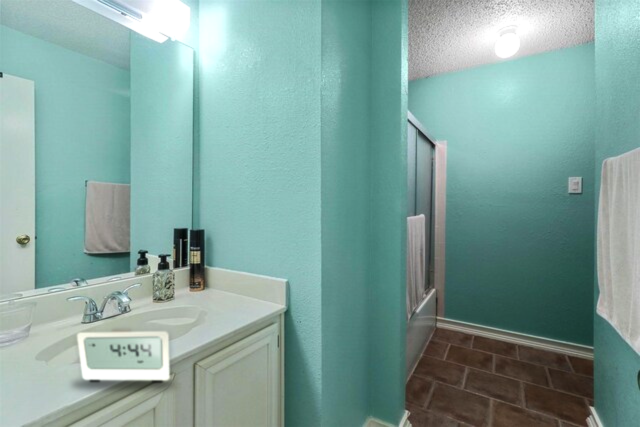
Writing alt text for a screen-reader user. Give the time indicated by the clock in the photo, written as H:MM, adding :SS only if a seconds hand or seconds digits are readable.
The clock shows 4:44
